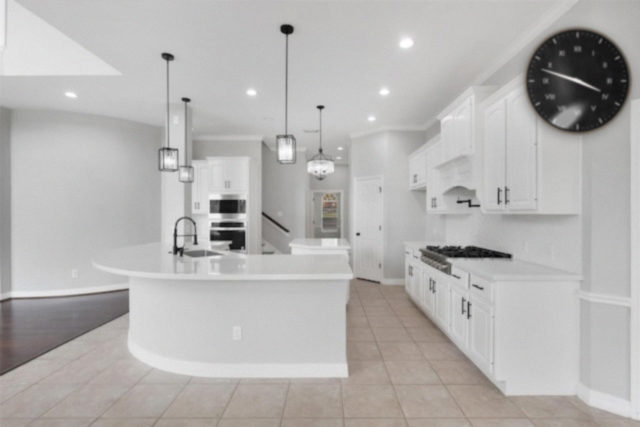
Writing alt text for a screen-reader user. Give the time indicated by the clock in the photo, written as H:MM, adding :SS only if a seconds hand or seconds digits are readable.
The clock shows 3:48
